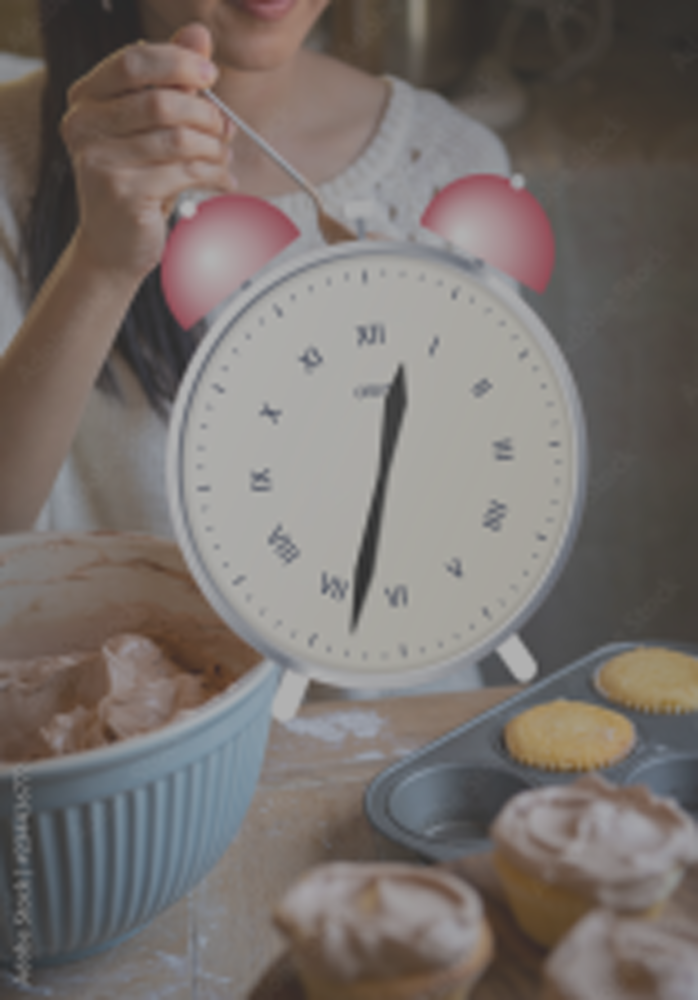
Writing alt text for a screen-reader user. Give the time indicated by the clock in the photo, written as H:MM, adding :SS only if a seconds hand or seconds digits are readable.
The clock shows 12:33
